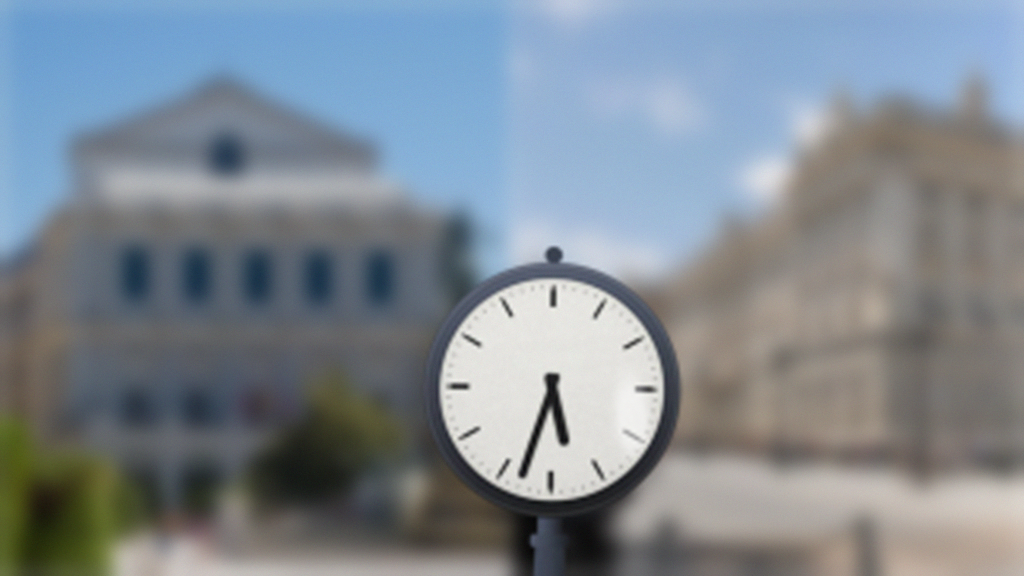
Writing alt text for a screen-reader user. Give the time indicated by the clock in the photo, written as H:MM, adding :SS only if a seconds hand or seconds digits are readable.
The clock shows 5:33
